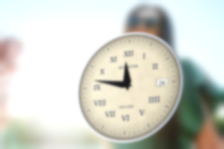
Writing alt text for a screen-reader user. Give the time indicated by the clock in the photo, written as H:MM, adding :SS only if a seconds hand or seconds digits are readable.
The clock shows 11:47
